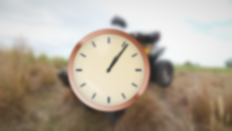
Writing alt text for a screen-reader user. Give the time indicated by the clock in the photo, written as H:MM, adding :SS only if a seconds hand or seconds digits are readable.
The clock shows 1:06
